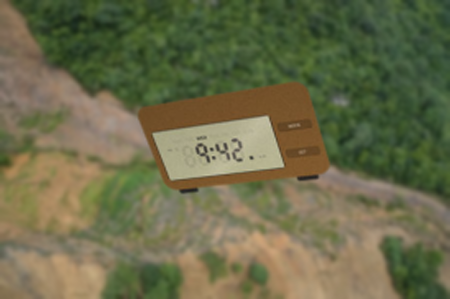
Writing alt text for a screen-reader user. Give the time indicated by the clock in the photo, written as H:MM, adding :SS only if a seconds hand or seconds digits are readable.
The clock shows 9:42
